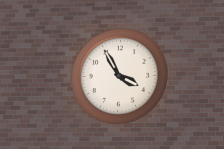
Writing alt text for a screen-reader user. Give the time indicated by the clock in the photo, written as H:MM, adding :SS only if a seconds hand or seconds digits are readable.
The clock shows 3:55
